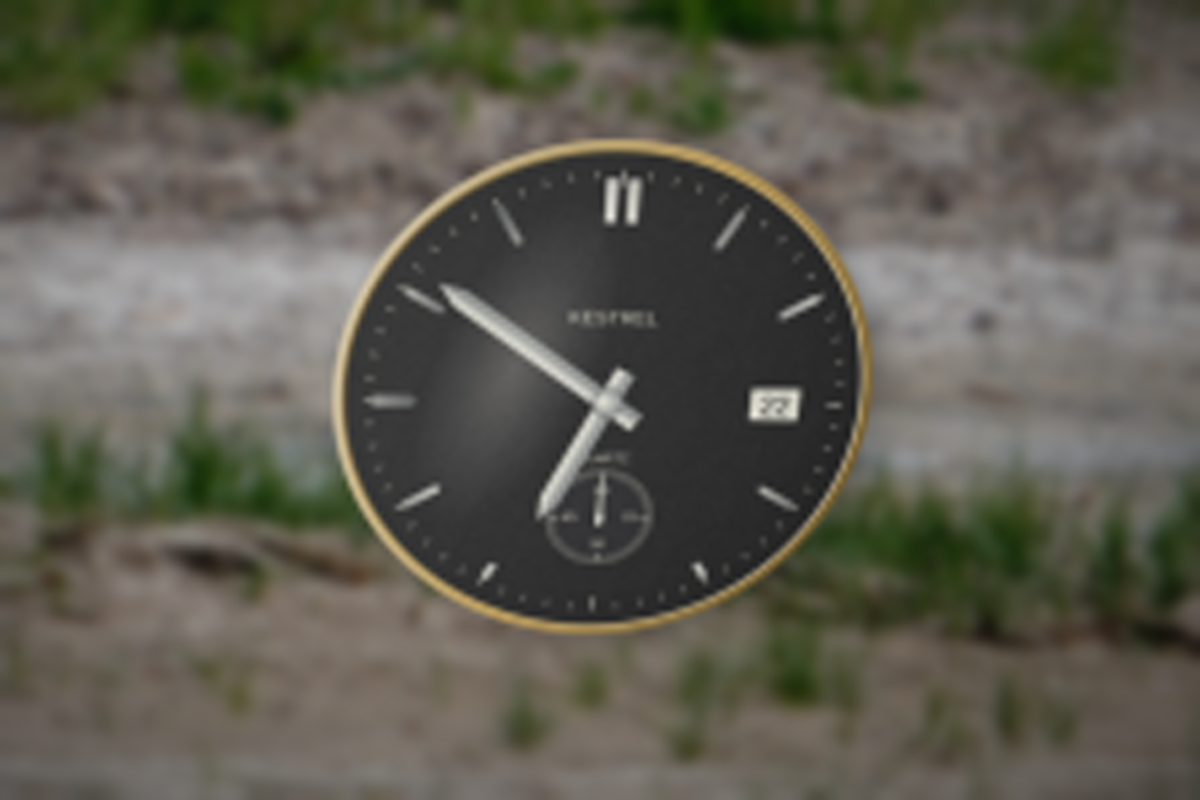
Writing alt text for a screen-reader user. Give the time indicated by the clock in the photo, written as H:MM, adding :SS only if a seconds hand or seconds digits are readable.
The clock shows 6:51
